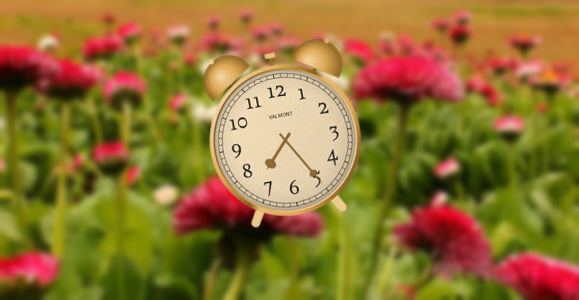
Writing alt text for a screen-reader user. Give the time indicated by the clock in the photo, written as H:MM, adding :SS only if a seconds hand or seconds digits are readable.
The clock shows 7:25
